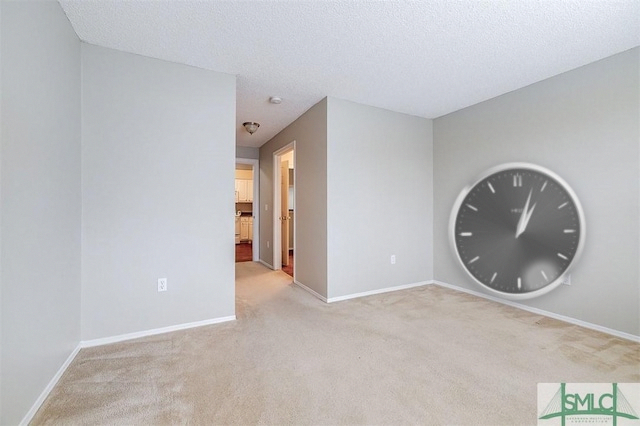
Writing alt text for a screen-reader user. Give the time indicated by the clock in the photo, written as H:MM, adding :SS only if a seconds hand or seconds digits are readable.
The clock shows 1:03
